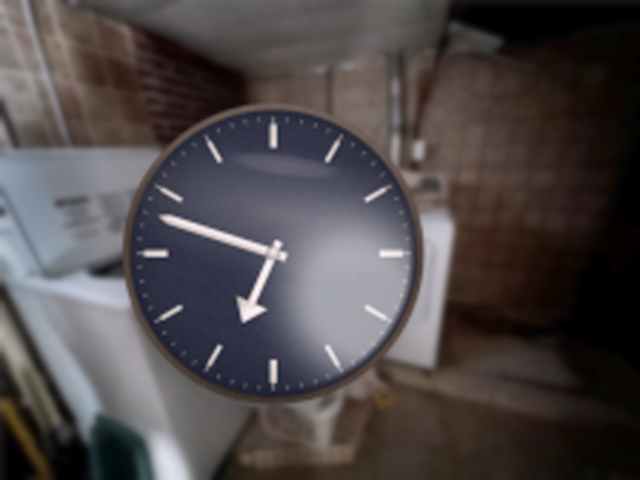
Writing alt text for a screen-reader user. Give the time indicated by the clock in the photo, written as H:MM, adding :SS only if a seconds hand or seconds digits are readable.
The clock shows 6:48
